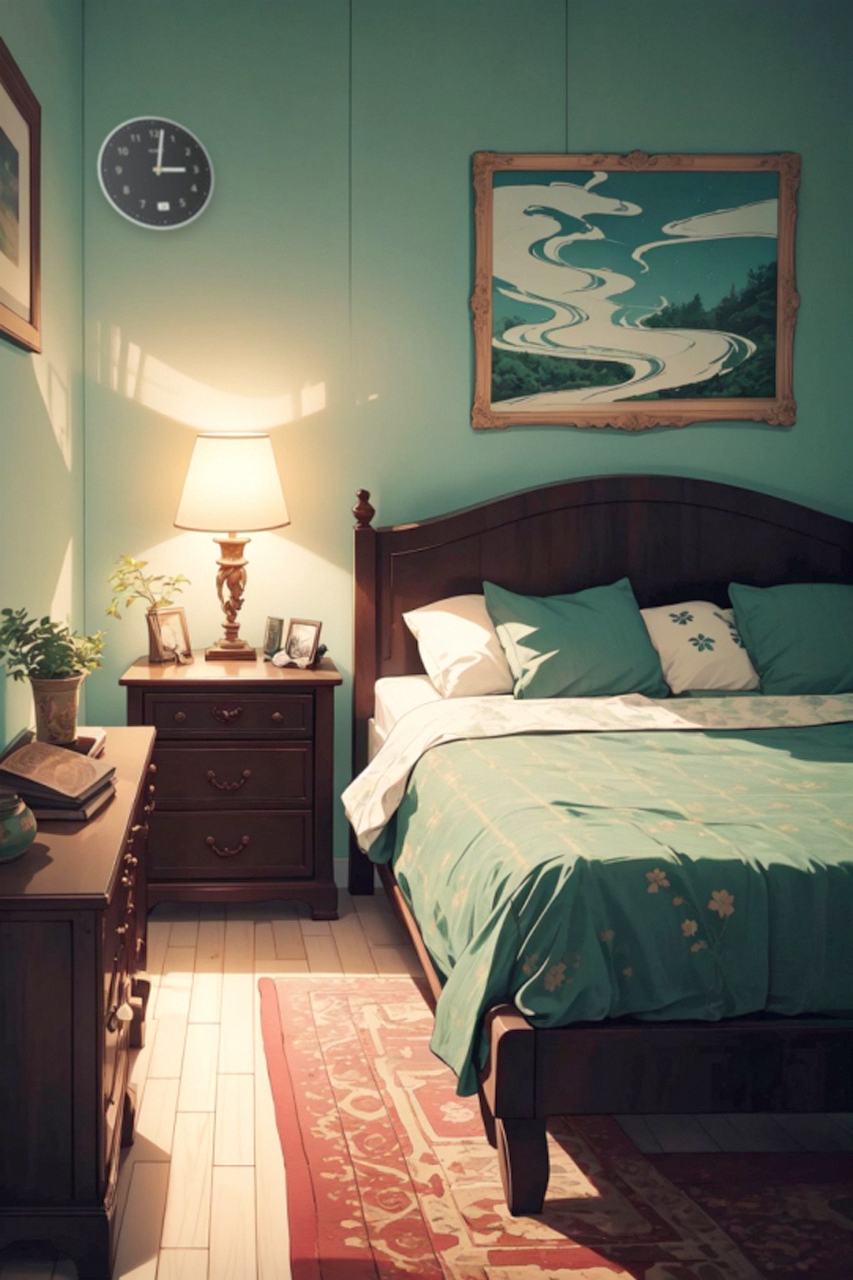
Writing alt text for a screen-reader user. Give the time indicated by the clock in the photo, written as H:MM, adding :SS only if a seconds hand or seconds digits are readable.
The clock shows 3:02
